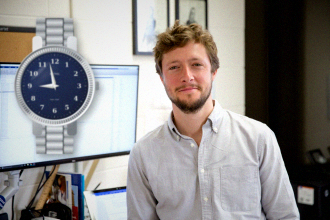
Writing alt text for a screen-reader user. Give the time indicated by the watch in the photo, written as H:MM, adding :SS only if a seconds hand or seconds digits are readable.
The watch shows 8:58
